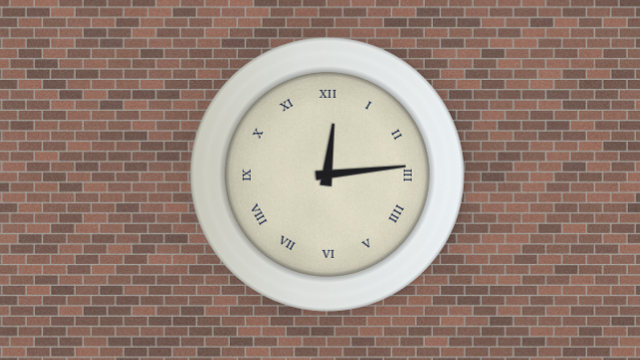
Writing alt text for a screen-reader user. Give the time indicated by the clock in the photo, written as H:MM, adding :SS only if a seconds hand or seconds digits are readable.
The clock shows 12:14
